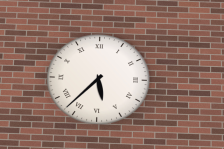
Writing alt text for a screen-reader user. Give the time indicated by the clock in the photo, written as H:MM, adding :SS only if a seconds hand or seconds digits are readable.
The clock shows 5:37
